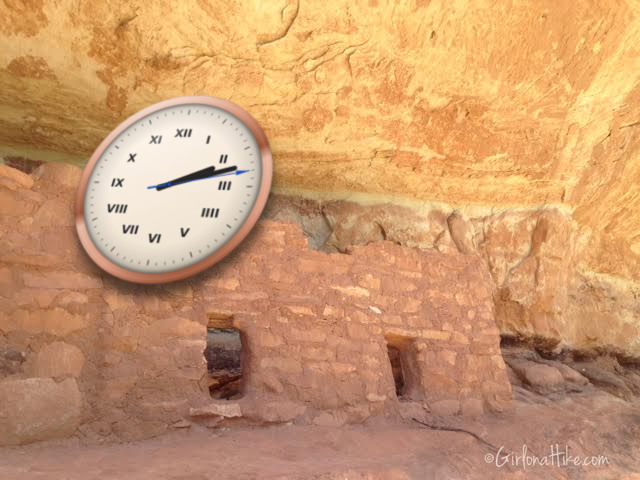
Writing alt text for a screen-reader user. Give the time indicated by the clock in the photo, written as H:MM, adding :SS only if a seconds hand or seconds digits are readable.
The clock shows 2:12:13
